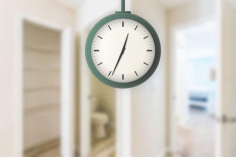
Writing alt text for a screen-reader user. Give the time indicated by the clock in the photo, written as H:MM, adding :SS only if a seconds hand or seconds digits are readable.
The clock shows 12:34
